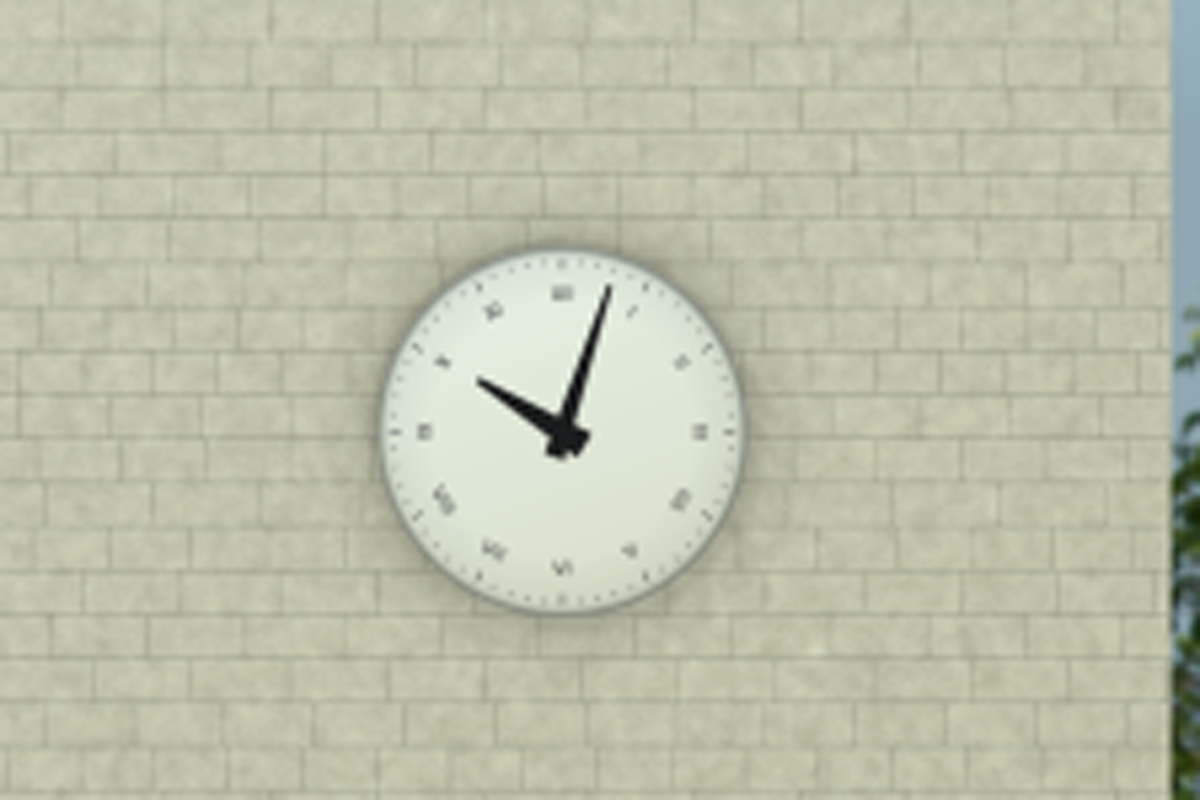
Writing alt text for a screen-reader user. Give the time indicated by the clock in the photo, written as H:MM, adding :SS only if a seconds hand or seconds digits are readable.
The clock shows 10:03
